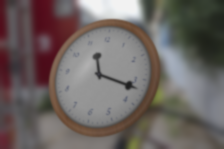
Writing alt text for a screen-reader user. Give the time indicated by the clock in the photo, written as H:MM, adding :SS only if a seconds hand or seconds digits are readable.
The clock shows 11:17
